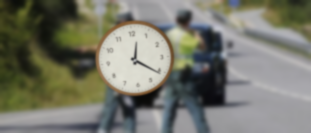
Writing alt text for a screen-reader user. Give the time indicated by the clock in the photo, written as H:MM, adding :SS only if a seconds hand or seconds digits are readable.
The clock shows 12:21
